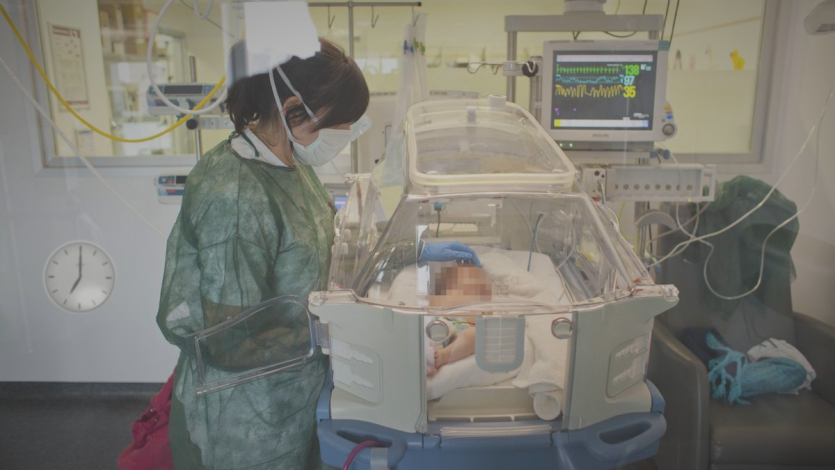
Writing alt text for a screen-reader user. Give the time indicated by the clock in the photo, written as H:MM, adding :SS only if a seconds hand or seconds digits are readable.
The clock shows 7:00
